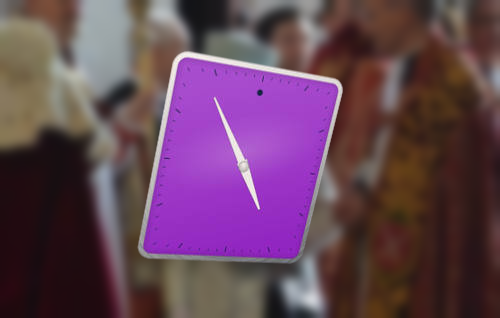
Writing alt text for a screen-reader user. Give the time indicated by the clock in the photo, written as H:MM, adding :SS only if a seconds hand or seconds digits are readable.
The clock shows 4:54
